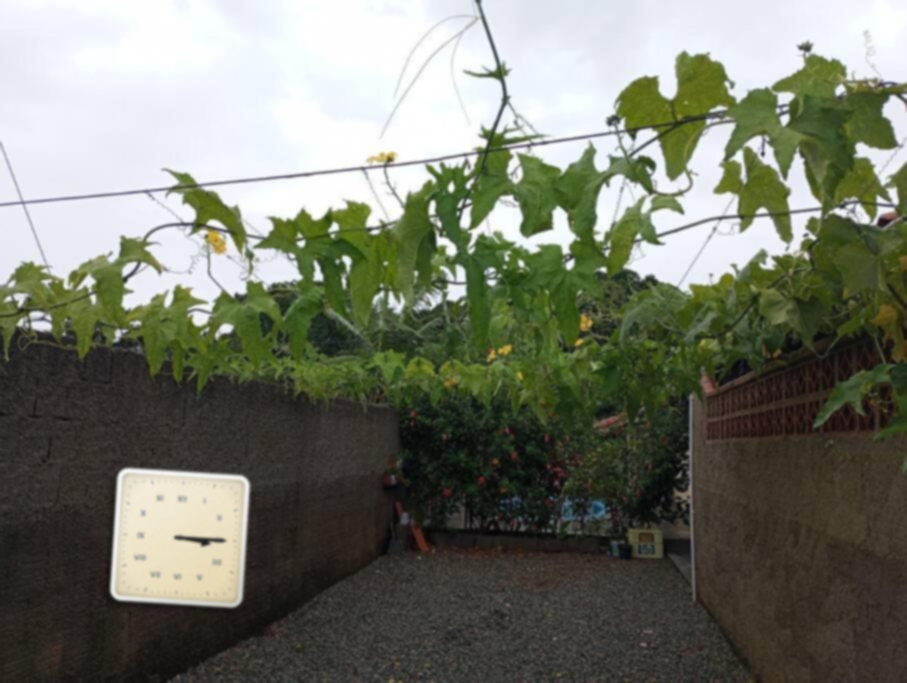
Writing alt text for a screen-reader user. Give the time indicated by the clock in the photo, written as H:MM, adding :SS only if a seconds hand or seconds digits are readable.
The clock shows 3:15
